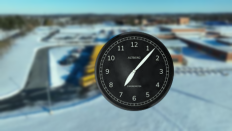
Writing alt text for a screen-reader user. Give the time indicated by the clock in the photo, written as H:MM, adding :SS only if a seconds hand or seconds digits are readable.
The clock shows 7:07
